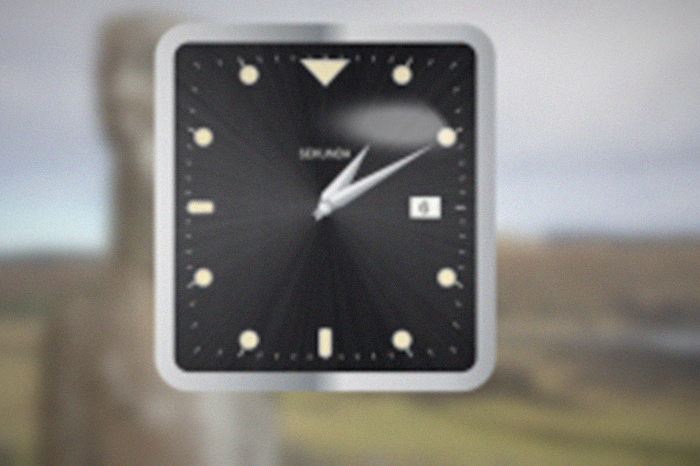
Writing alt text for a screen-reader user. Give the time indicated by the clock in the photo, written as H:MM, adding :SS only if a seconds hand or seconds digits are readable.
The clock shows 1:10
